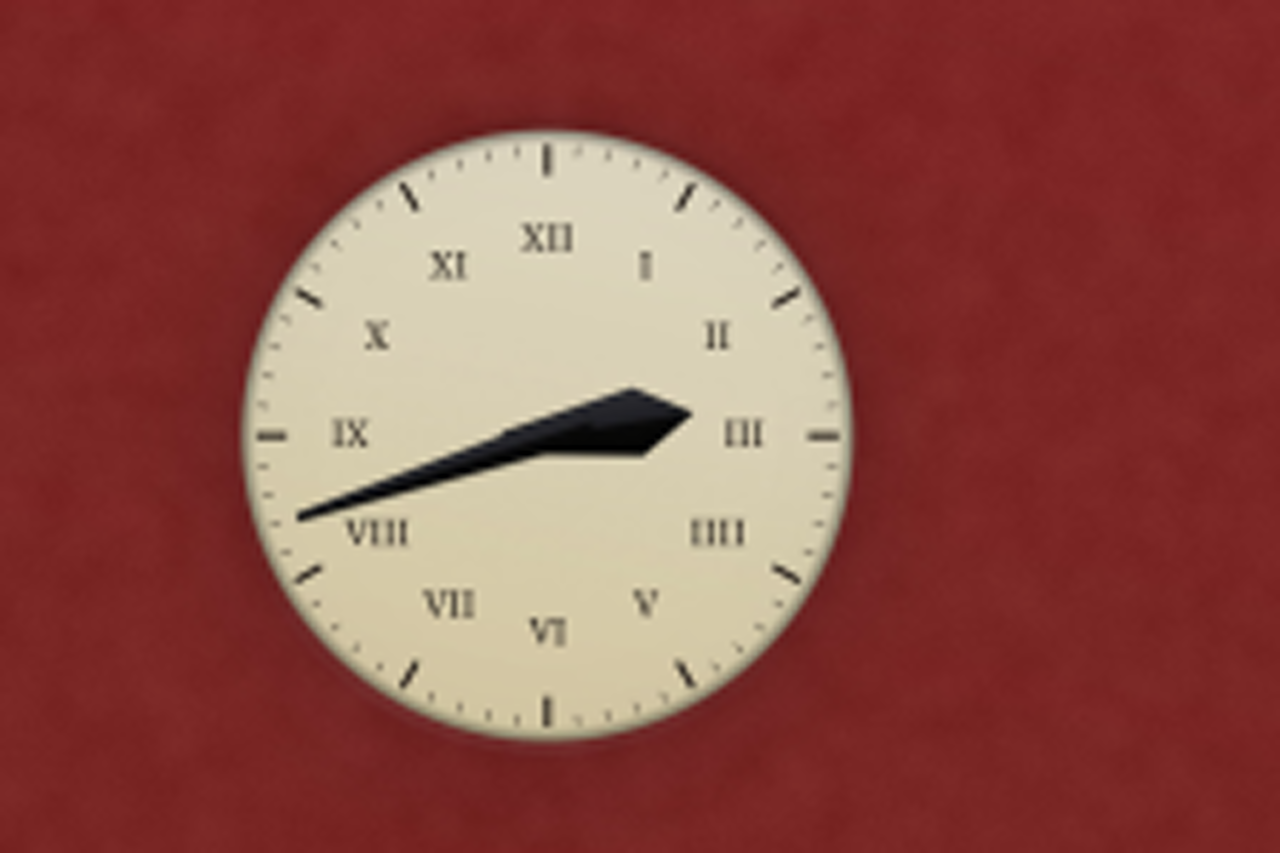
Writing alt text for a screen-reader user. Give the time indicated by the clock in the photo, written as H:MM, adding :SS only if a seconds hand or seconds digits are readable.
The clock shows 2:42
